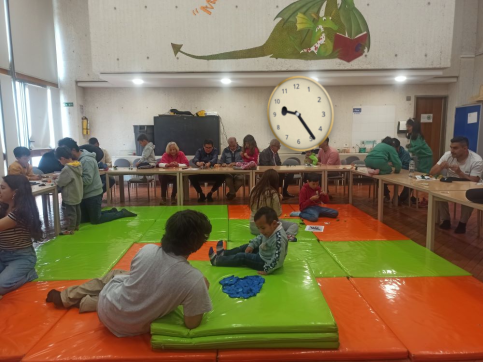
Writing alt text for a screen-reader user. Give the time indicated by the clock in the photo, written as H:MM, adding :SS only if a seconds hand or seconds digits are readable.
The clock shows 9:24
